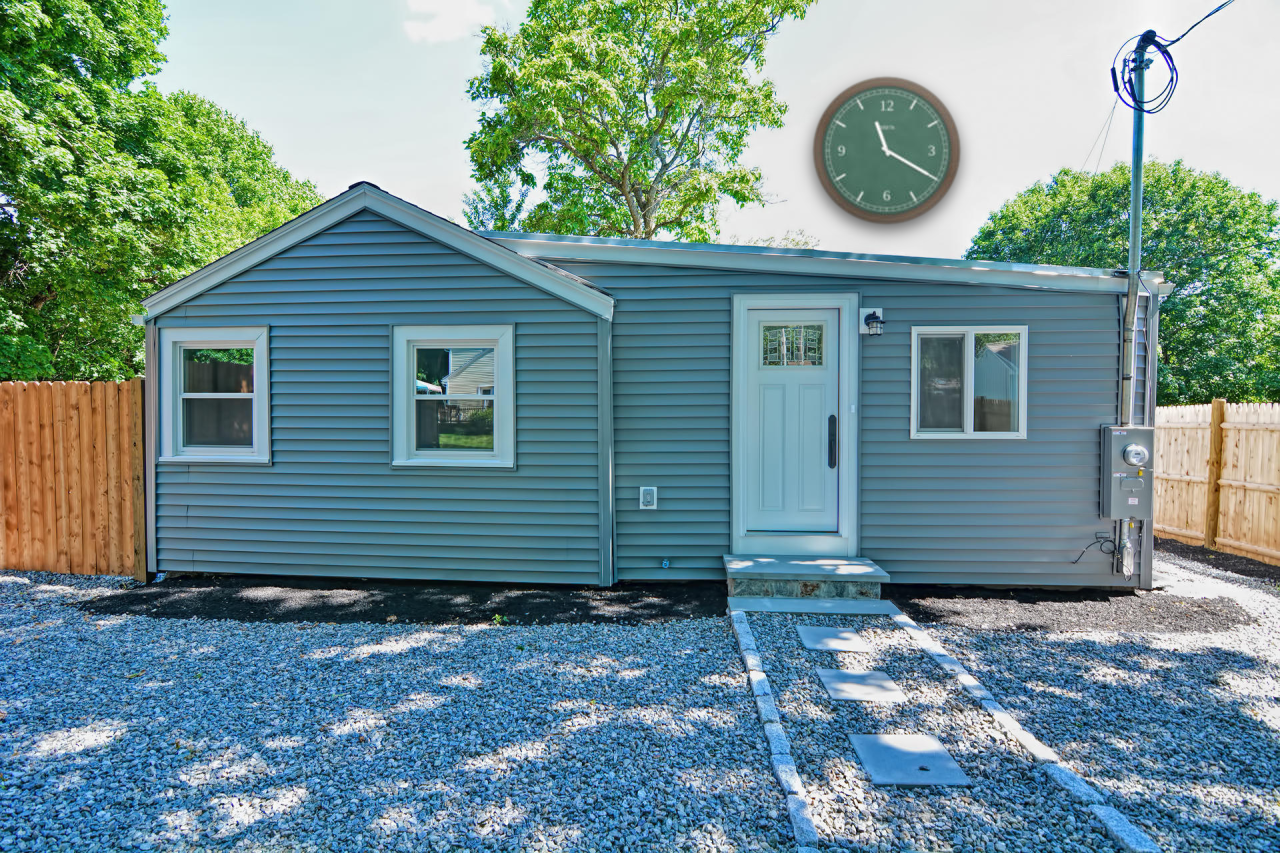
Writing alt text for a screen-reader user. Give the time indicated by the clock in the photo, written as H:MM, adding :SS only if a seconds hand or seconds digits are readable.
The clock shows 11:20
